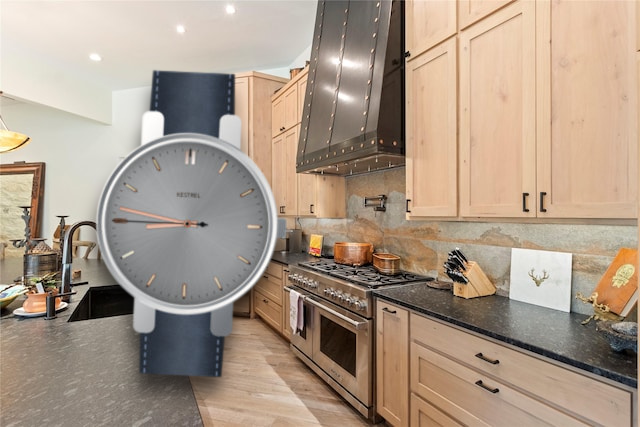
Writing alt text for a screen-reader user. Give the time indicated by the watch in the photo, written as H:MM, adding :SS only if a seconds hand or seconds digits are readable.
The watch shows 8:46:45
